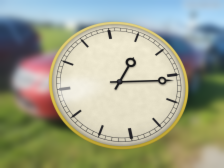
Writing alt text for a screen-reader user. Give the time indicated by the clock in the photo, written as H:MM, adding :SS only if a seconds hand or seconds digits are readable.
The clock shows 1:16
